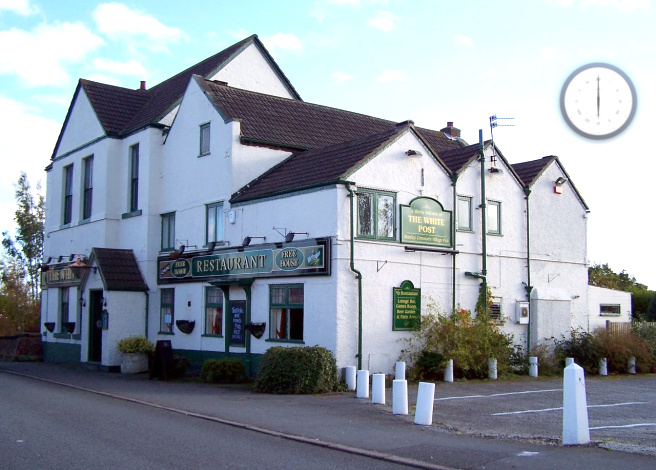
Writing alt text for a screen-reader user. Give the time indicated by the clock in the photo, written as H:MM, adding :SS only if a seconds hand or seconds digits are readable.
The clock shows 6:00
